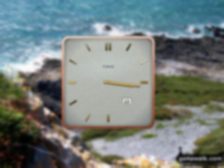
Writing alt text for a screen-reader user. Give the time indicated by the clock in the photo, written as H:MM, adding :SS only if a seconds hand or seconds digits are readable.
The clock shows 3:16
